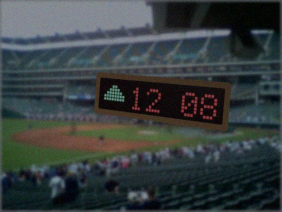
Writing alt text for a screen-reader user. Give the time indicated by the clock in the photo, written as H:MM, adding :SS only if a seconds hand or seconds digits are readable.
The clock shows 12:08
